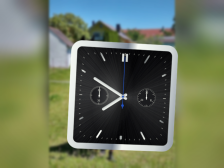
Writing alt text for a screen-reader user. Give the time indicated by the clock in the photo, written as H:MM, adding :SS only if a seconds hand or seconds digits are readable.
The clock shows 7:50
